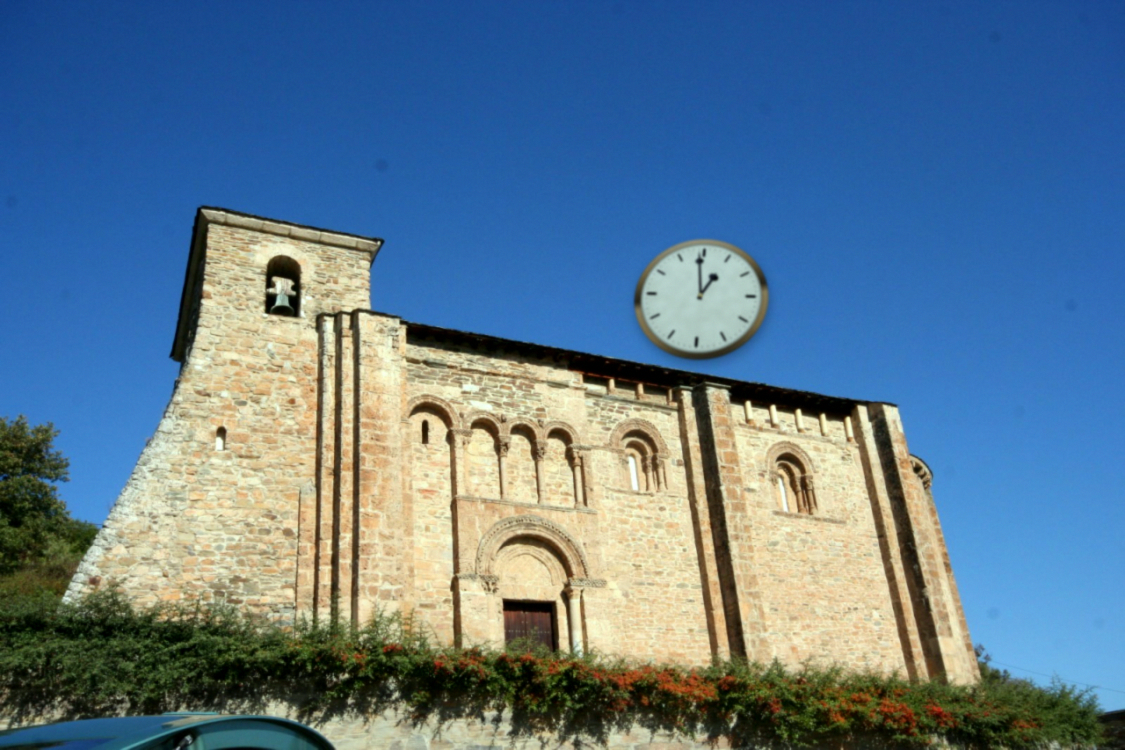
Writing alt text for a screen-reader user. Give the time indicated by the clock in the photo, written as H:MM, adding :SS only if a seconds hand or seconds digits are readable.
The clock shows 12:59
